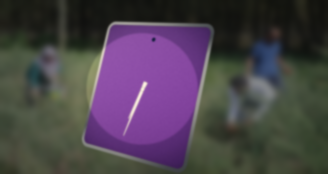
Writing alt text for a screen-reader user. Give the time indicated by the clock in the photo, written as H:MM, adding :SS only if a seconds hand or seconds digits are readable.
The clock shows 6:32
